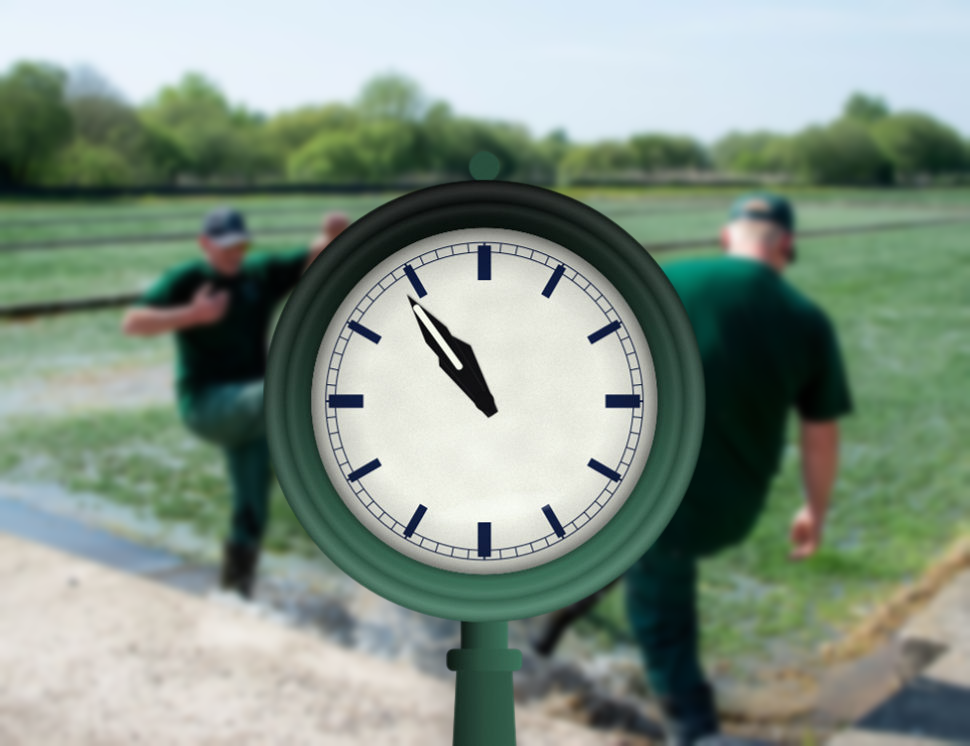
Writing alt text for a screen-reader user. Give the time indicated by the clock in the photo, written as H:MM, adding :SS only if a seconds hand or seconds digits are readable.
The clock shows 10:54
